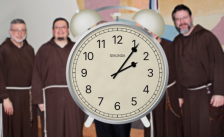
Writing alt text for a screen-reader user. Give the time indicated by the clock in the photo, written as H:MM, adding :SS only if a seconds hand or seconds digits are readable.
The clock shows 2:06
